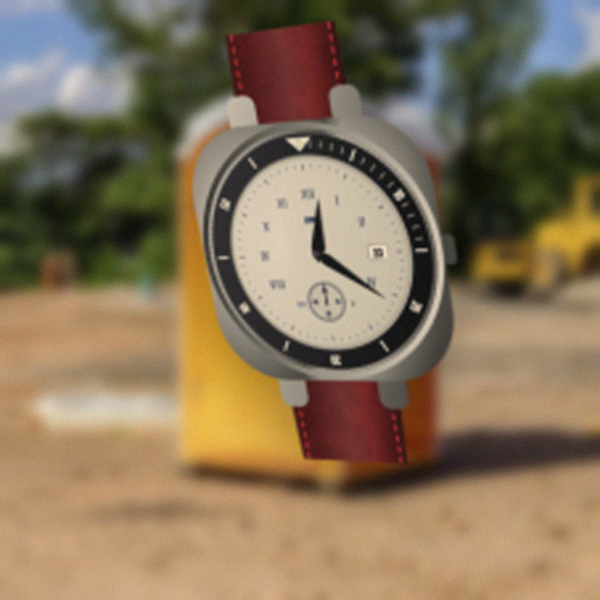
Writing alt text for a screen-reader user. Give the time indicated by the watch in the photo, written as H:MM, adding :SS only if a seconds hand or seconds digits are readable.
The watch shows 12:21
